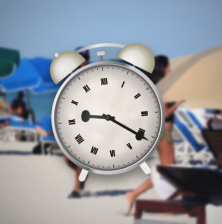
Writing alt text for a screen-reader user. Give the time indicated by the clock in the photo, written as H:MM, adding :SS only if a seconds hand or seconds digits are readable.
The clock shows 9:21
